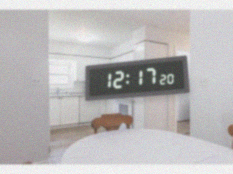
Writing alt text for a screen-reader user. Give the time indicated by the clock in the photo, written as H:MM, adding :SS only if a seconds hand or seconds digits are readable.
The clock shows 12:17
